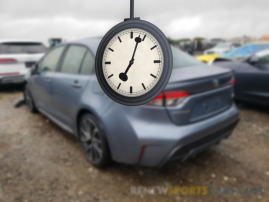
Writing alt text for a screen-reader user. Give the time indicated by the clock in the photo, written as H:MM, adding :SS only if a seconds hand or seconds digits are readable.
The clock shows 7:03
